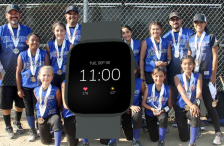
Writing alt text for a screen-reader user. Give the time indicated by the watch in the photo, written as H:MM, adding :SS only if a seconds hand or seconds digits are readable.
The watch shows 11:00
